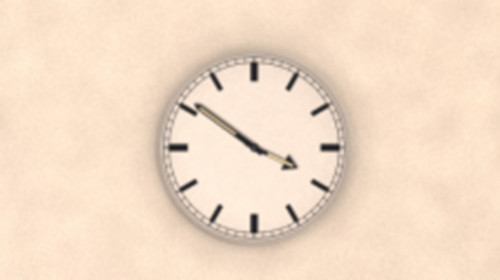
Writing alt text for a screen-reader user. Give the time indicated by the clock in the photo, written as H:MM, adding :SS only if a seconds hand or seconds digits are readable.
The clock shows 3:51
